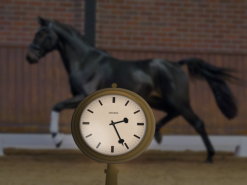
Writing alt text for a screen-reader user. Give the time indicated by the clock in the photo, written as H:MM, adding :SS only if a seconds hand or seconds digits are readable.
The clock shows 2:26
